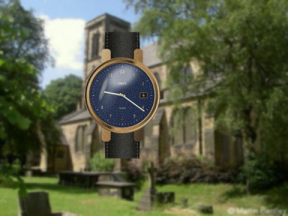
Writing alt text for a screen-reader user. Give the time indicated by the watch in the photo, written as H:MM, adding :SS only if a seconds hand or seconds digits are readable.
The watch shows 9:21
